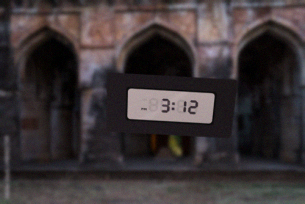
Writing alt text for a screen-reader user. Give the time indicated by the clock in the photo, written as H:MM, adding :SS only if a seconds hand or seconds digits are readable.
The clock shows 3:12
